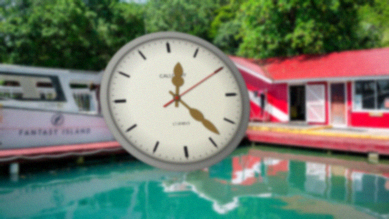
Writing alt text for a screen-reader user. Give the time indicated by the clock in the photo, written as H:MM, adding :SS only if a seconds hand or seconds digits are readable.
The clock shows 12:23:10
